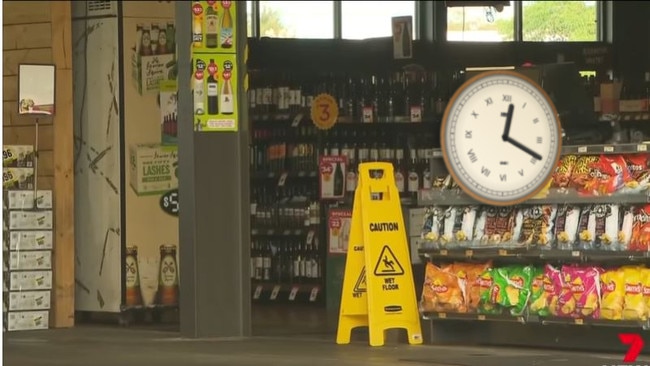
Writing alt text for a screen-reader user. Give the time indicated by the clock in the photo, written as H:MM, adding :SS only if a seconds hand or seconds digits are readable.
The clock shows 12:19
